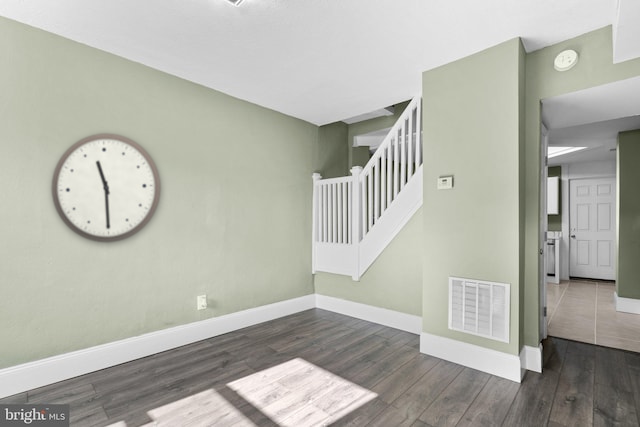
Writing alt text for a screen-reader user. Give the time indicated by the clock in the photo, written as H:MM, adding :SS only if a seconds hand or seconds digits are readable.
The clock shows 11:30
